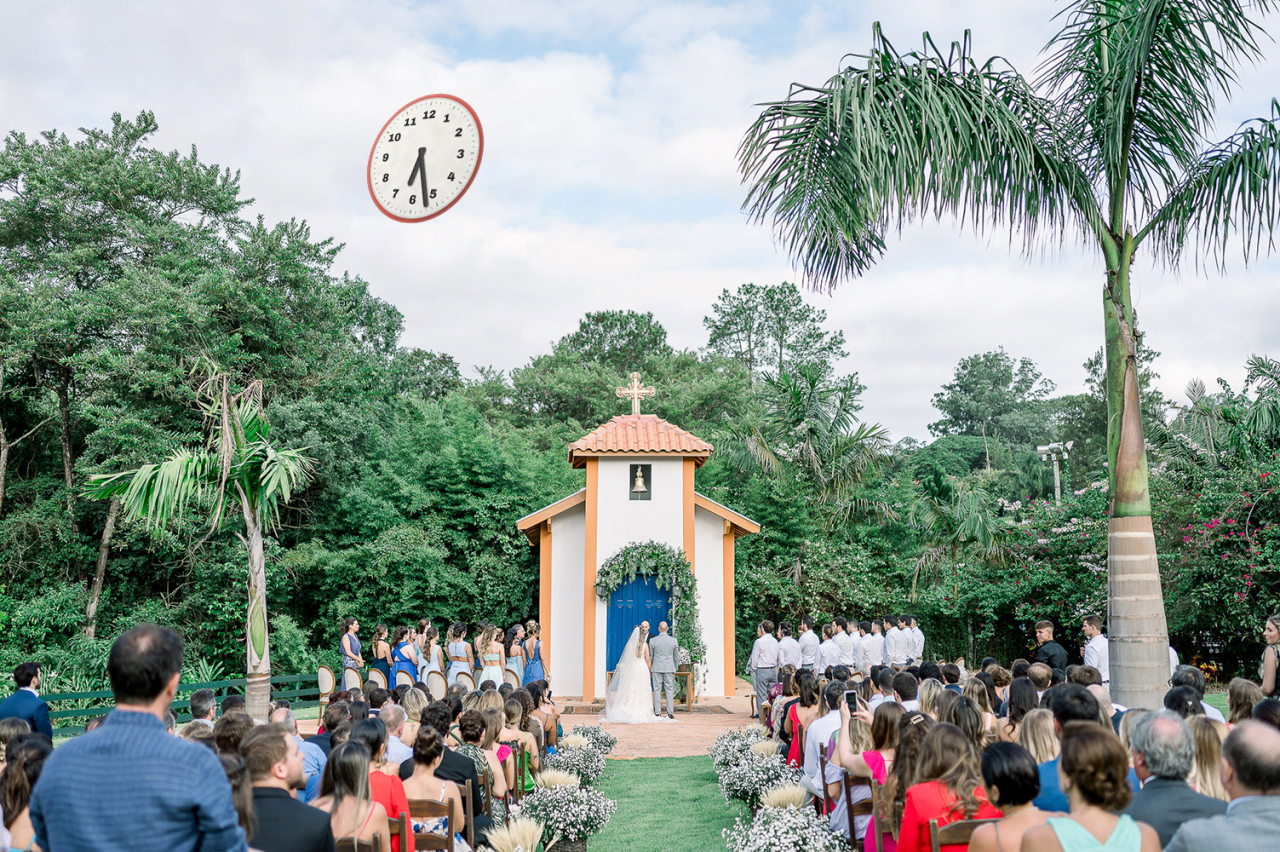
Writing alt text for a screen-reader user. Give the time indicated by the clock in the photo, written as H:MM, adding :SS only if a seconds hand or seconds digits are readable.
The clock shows 6:27
